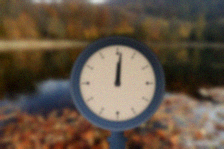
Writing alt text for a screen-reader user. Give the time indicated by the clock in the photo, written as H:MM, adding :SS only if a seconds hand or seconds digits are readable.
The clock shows 12:01
